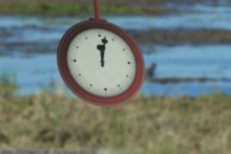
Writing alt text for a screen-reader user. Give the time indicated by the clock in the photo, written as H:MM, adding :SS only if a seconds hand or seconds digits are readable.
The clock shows 12:02
